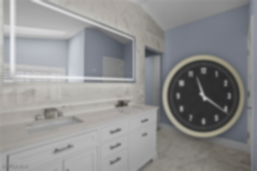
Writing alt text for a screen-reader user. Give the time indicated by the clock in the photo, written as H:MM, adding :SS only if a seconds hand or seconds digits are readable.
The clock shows 11:21
